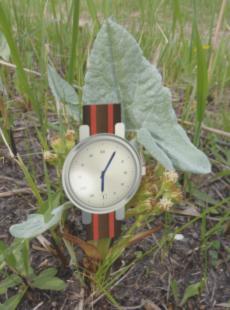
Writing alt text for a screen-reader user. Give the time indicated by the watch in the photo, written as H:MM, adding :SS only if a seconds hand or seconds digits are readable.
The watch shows 6:05
